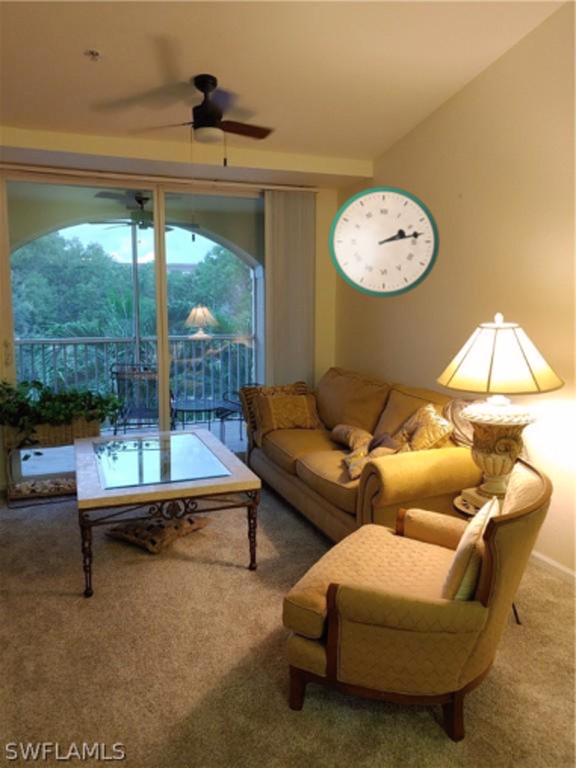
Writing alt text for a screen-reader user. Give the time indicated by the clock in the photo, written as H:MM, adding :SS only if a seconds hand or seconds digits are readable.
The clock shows 2:13
